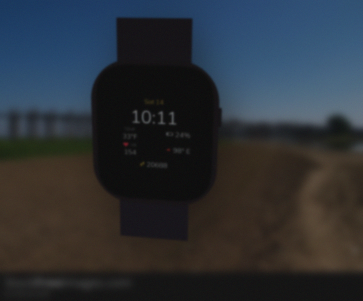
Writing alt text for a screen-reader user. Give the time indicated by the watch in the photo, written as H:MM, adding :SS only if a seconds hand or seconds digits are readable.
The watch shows 10:11
